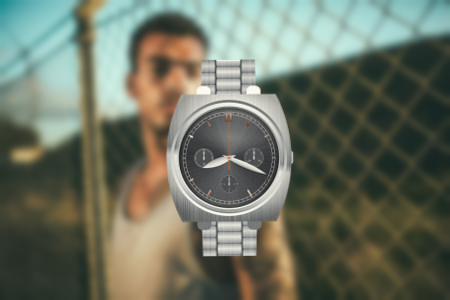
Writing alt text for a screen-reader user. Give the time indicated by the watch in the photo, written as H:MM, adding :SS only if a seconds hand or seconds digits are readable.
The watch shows 8:19
